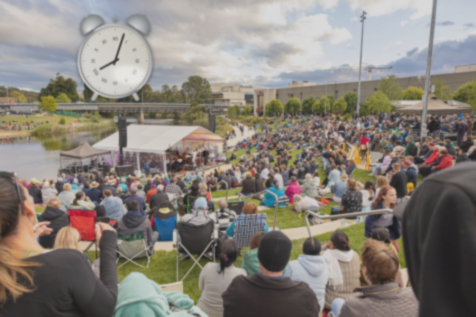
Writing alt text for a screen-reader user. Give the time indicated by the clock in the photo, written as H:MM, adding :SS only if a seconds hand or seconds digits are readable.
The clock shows 8:03
